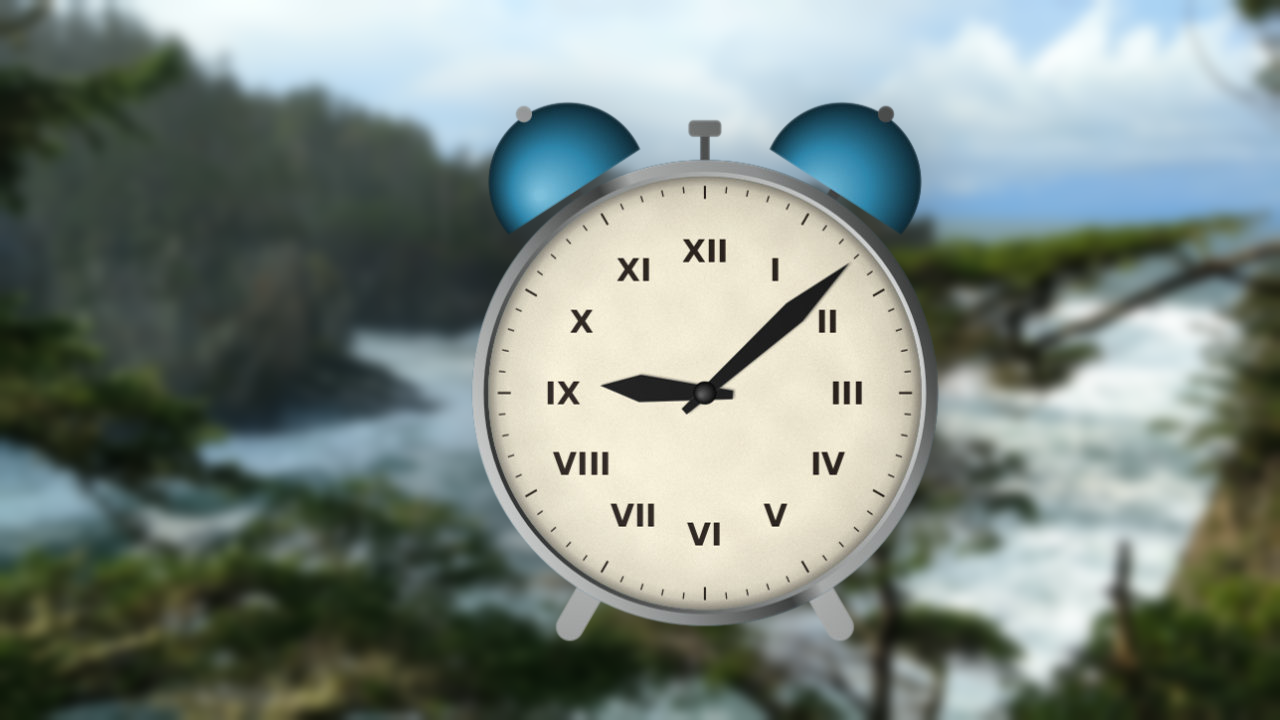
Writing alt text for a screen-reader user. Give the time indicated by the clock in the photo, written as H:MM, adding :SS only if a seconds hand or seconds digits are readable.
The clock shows 9:08
